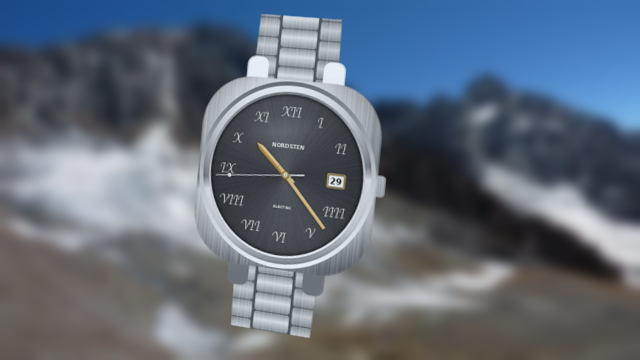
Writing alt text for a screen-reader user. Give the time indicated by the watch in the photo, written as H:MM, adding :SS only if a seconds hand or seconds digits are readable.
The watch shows 10:22:44
